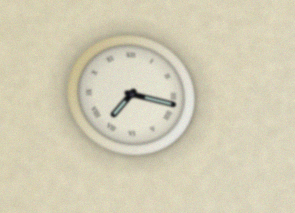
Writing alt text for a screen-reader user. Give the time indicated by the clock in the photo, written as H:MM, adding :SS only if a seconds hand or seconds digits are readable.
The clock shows 7:17
